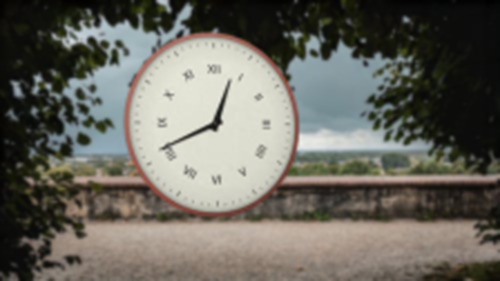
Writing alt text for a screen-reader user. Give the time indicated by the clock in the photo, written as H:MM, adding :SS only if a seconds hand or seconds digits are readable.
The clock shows 12:41
